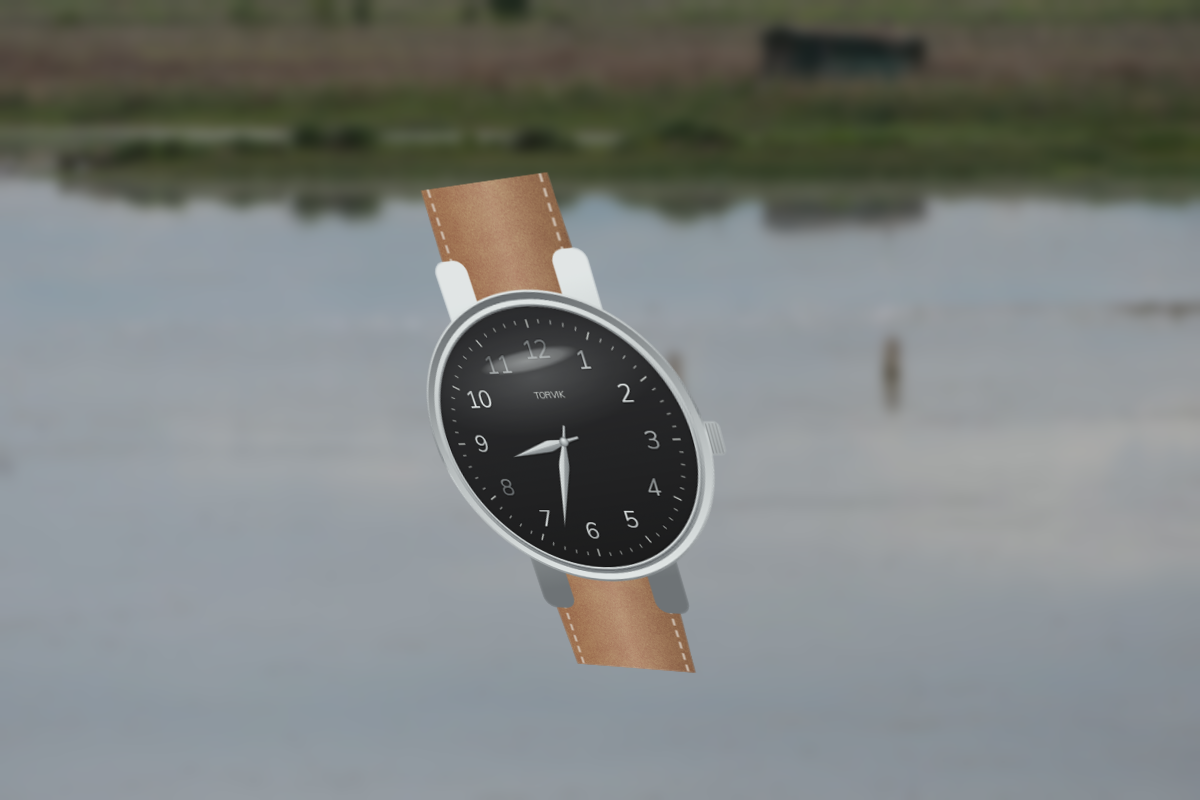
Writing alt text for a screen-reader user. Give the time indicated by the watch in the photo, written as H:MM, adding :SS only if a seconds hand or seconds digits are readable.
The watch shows 8:33
